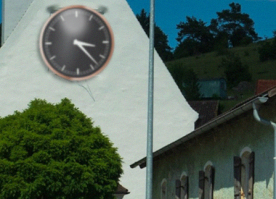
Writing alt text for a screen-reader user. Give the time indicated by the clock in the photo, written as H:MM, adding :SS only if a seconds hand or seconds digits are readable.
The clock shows 3:23
